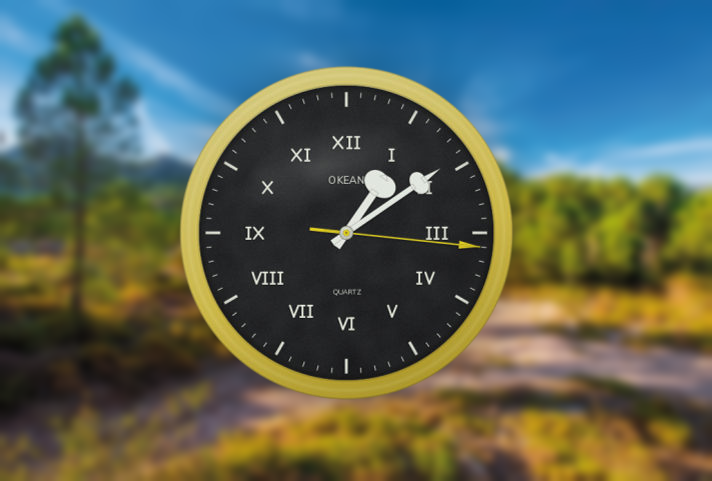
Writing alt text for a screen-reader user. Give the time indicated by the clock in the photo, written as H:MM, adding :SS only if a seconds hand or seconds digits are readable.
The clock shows 1:09:16
